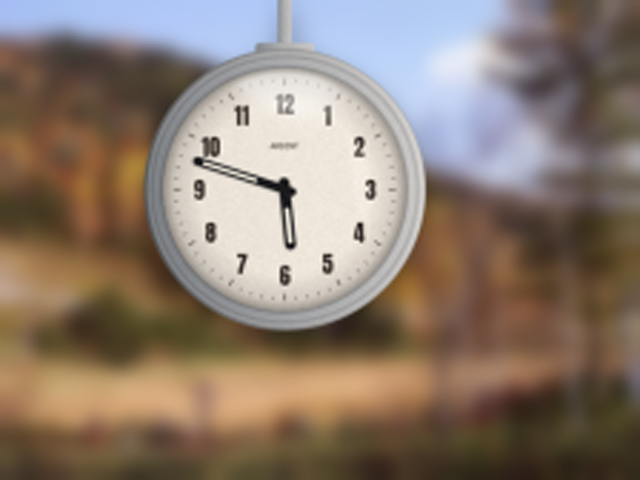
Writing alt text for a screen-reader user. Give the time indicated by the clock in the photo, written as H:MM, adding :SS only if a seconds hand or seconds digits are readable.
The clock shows 5:48
